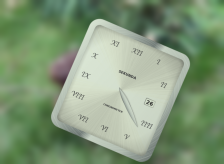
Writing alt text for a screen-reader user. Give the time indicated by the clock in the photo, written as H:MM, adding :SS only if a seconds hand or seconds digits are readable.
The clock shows 4:22
